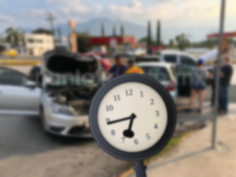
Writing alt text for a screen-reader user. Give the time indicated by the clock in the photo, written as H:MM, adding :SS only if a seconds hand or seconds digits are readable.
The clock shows 6:44
